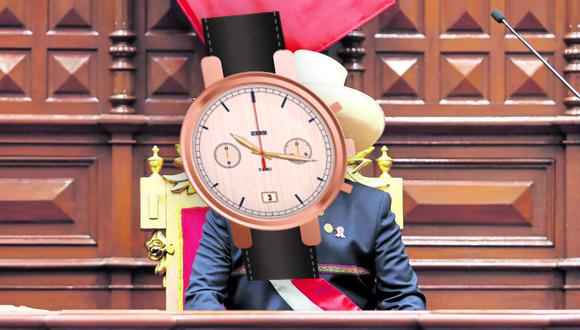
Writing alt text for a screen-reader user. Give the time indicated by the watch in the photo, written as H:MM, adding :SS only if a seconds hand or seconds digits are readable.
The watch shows 10:17
